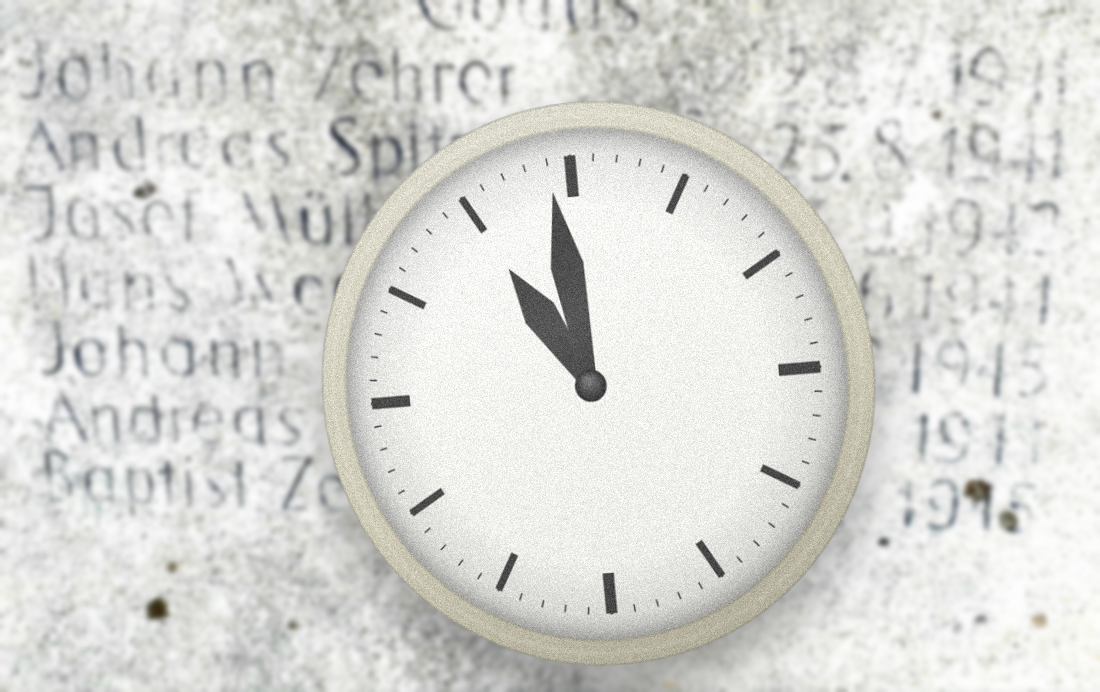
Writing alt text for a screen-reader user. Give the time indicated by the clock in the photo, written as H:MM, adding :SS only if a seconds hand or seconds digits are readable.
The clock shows 10:59
